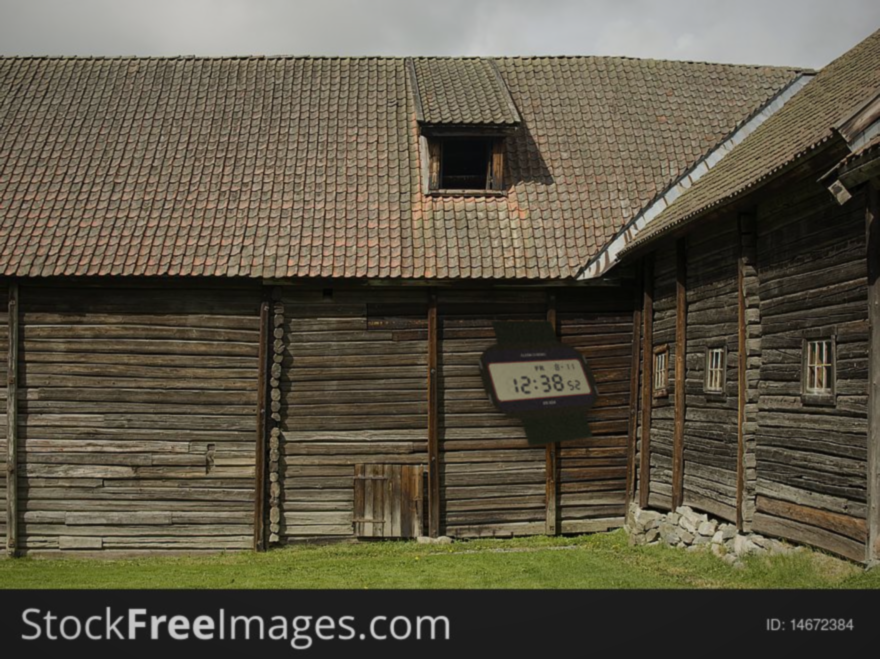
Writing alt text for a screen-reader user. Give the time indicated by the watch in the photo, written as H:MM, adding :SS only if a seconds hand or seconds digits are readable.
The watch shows 12:38
